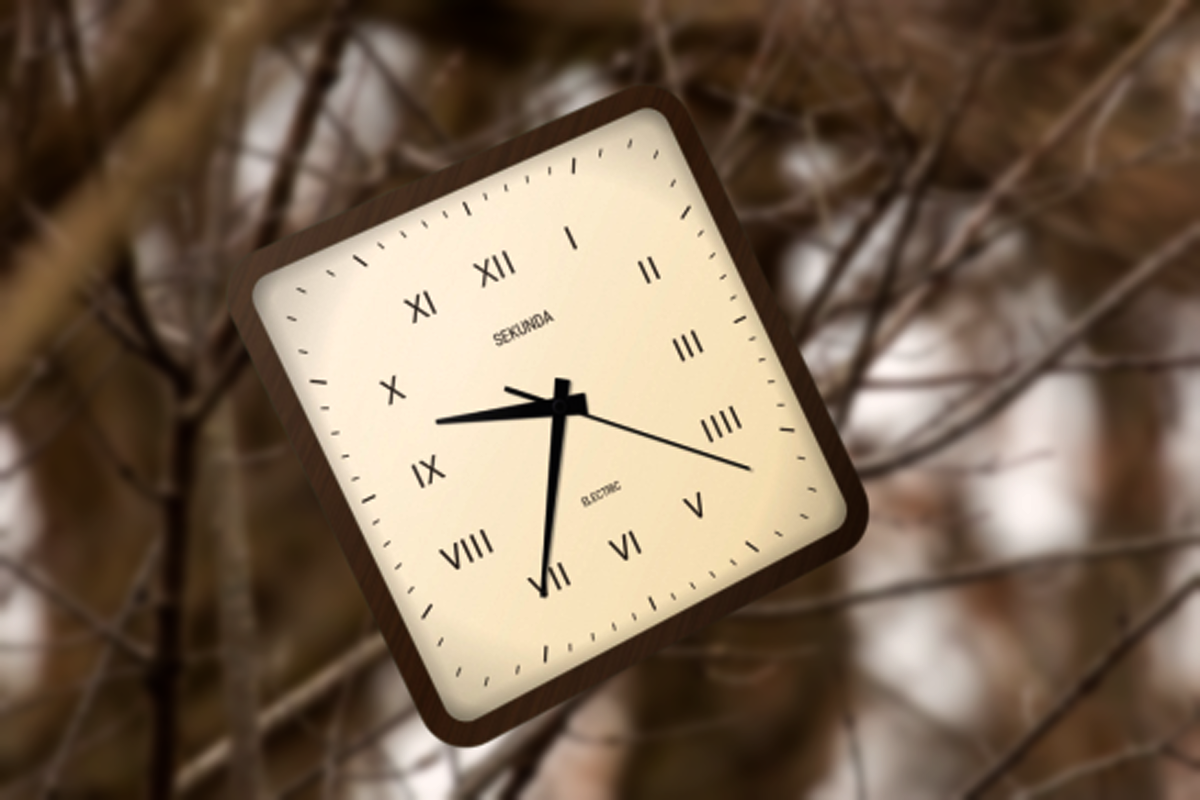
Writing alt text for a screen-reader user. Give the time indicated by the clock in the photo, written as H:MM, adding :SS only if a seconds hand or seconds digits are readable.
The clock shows 9:35:22
